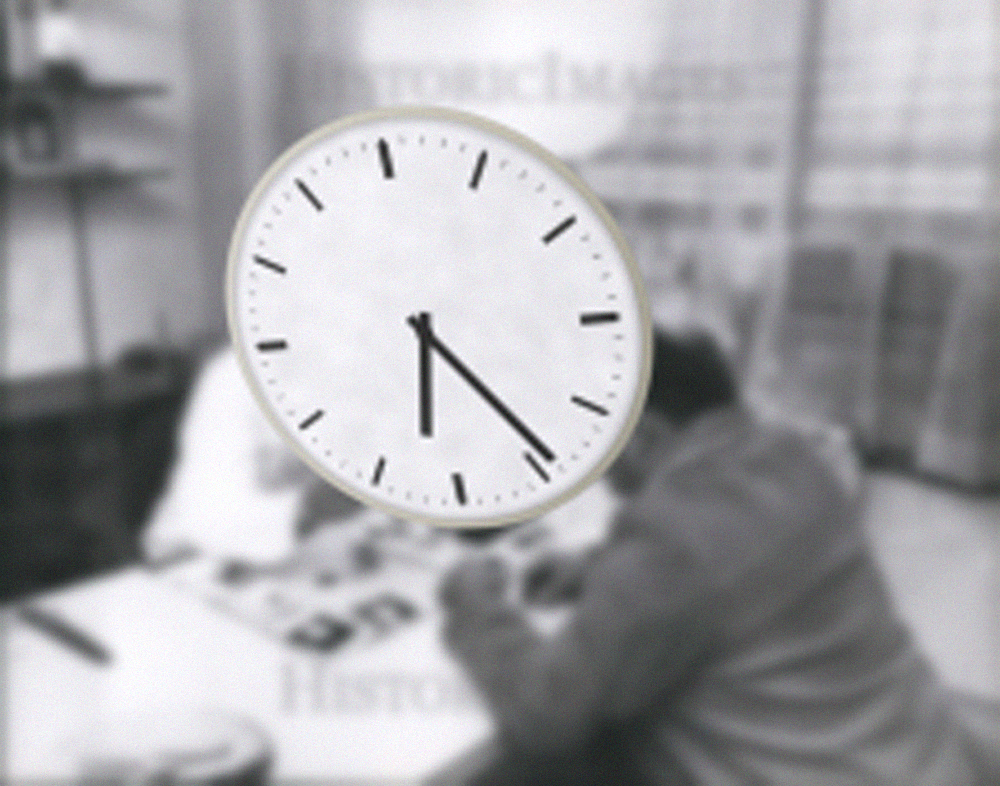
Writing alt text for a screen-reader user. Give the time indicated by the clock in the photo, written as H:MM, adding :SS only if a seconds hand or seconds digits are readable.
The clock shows 6:24
